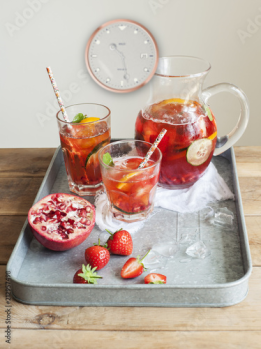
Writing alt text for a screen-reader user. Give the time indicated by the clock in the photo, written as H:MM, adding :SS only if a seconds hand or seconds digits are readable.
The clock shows 10:28
